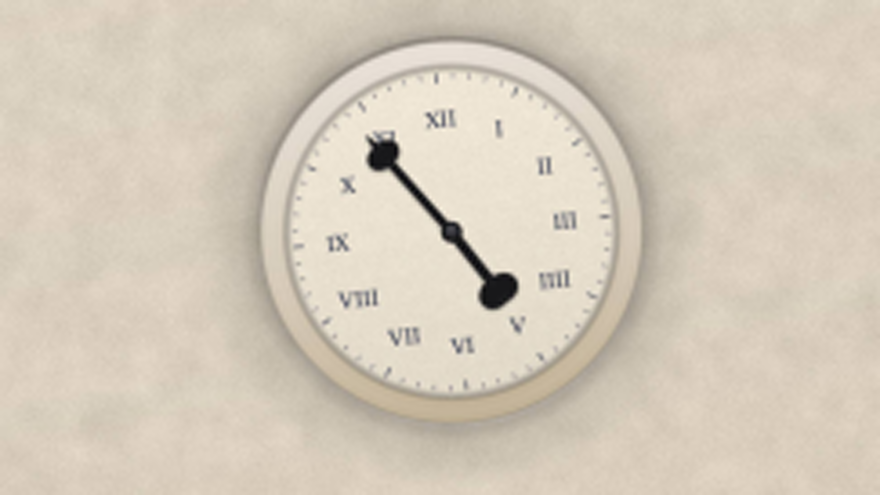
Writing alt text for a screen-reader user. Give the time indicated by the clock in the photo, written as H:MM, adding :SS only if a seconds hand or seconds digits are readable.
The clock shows 4:54
